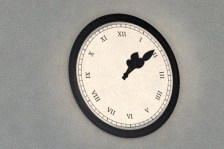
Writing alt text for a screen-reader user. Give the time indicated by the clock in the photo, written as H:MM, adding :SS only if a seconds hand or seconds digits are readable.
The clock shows 1:09
